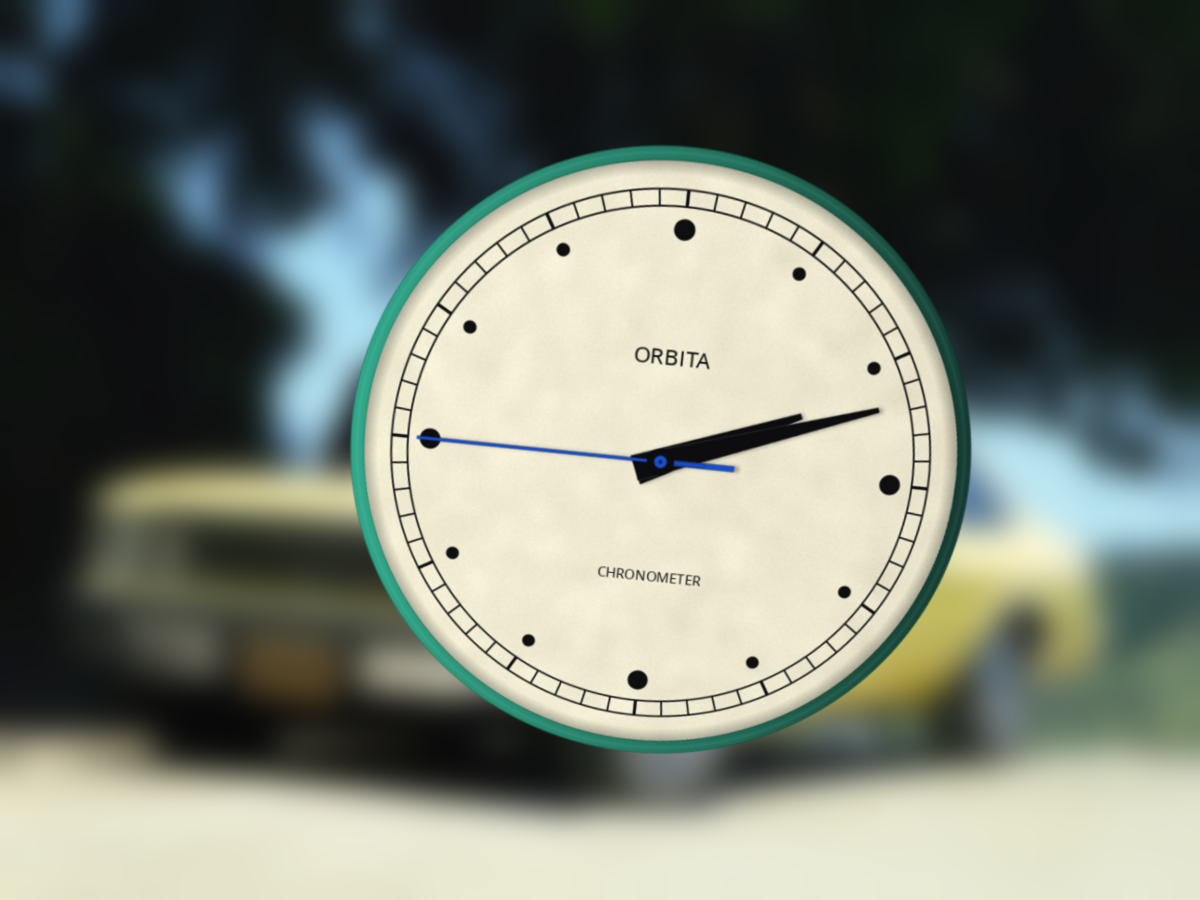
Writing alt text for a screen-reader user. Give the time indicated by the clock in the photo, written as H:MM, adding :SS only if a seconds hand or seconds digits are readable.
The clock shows 2:11:45
